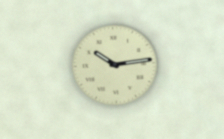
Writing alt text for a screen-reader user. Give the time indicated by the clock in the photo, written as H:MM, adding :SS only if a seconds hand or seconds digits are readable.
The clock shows 10:14
